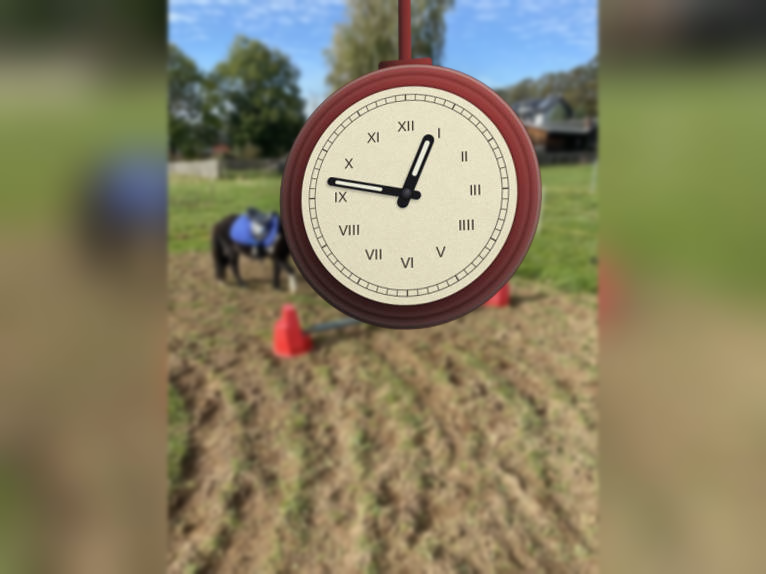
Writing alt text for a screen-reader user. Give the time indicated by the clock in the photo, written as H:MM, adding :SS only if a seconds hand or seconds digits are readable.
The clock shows 12:47
